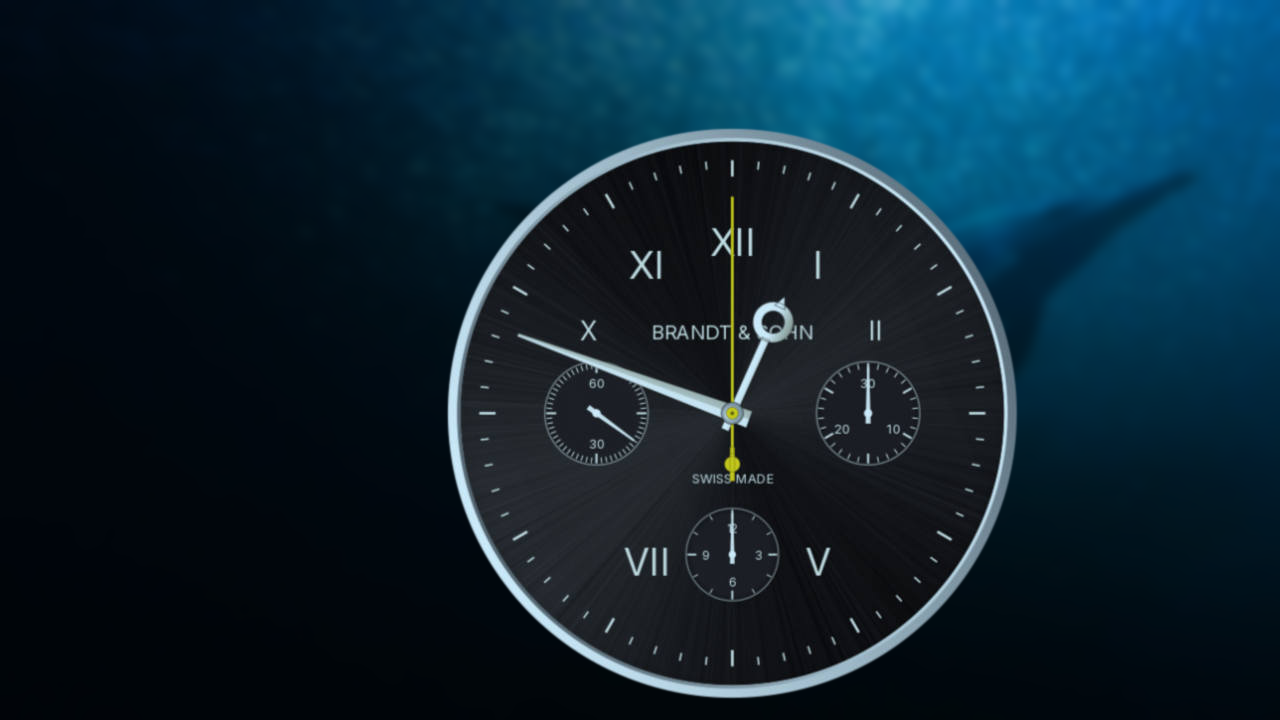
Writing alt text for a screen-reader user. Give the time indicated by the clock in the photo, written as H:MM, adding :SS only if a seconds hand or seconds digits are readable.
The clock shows 12:48:21
